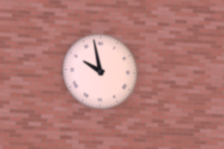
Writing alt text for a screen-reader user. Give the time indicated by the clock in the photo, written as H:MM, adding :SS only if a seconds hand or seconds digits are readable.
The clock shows 9:58
